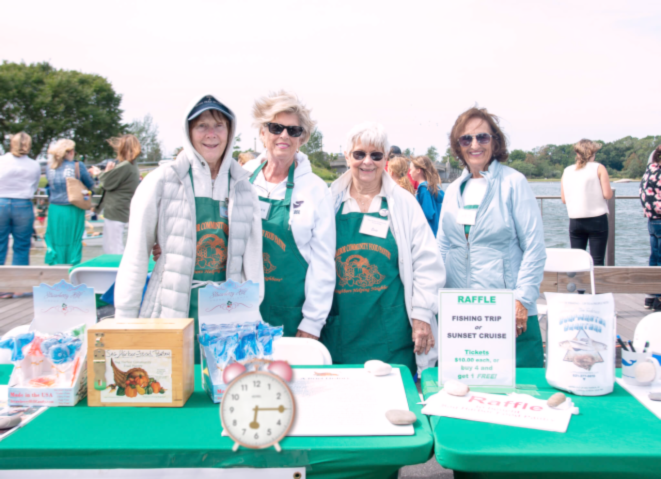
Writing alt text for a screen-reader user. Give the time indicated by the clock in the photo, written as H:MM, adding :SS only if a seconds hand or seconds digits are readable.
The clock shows 6:15
